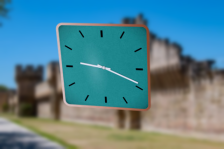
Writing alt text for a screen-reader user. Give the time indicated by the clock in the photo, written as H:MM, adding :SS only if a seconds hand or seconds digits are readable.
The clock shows 9:19
